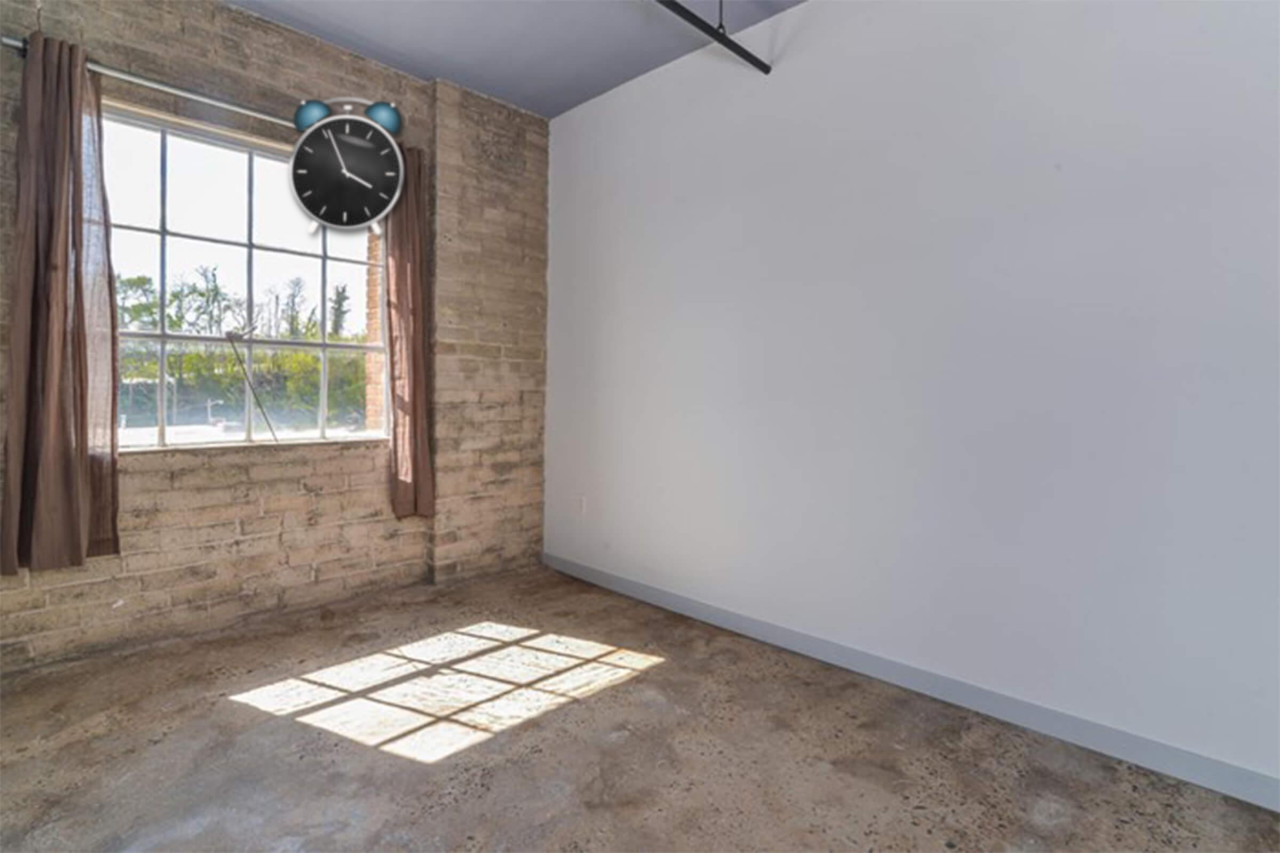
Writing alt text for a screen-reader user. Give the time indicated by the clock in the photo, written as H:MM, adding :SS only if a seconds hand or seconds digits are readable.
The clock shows 3:56
